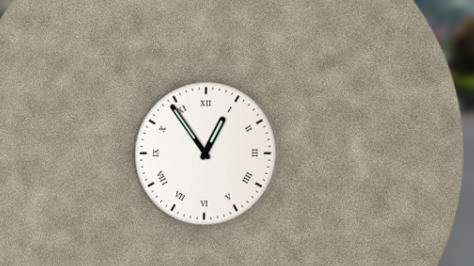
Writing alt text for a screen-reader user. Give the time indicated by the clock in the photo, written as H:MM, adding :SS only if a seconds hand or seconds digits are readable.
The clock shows 12:54
